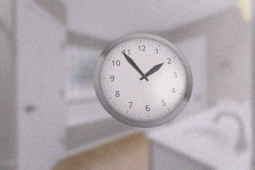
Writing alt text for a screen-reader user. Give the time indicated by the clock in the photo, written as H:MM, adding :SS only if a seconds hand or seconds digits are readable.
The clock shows 1:54
